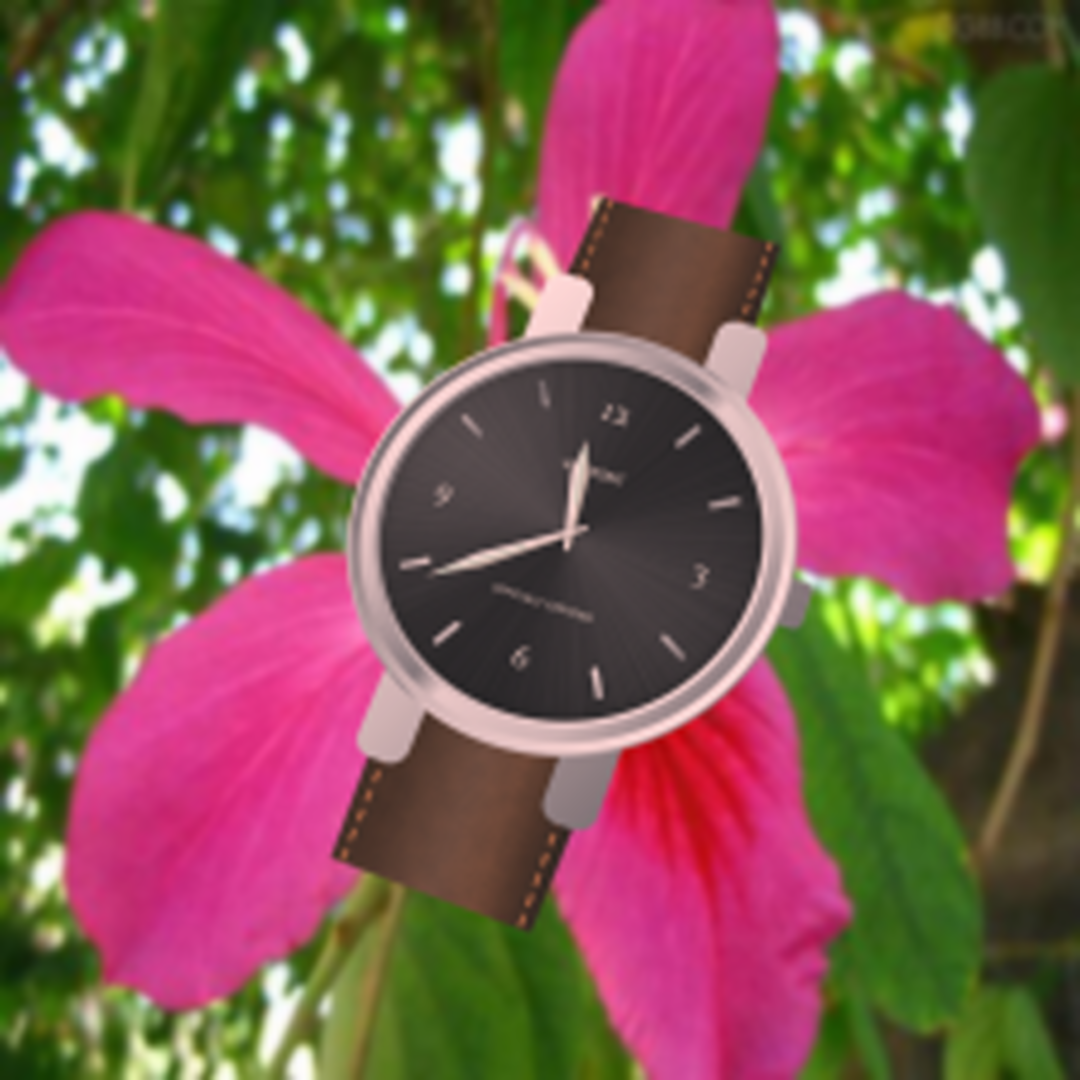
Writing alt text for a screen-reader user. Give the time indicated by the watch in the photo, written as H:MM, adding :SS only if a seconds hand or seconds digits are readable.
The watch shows 11:39
